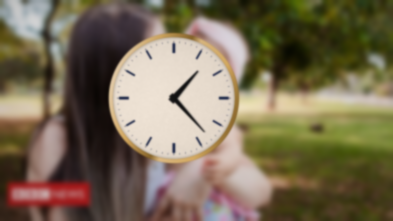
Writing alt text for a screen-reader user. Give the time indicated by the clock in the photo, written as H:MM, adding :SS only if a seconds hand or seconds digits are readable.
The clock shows 1:23
